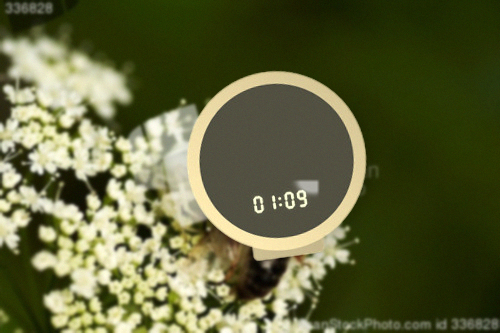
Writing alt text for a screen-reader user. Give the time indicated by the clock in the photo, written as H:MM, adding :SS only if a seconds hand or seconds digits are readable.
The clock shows 1:09
